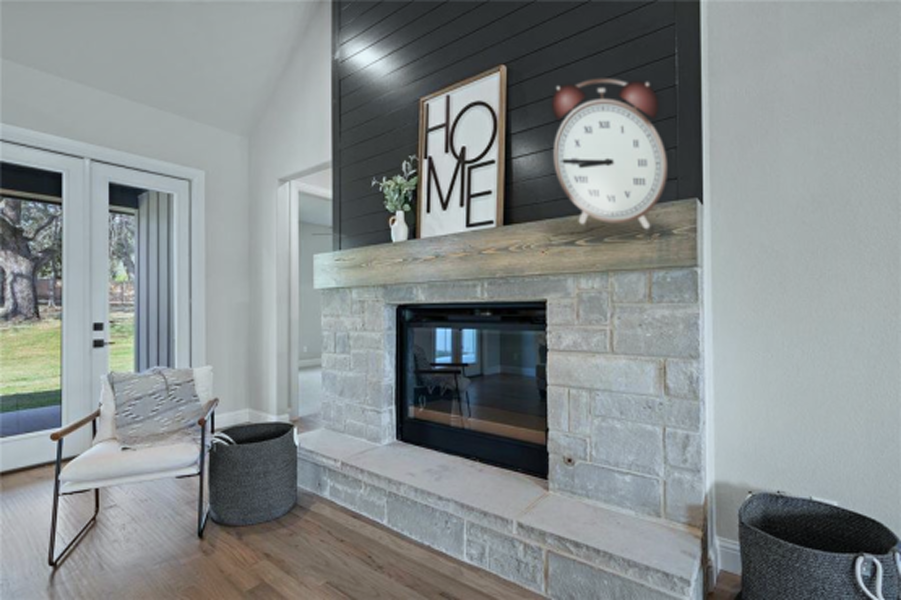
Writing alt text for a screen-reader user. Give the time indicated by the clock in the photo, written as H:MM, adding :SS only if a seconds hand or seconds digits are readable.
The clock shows 8:45
